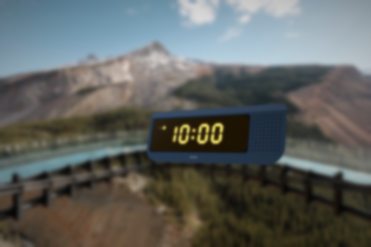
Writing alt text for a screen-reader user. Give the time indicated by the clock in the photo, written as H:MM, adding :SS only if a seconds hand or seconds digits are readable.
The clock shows 10:00
